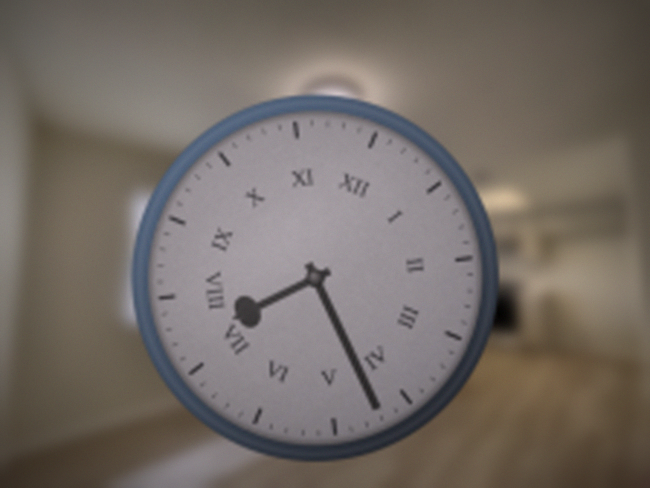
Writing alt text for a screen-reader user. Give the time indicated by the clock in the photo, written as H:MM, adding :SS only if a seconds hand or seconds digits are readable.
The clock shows 7:22
